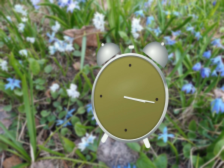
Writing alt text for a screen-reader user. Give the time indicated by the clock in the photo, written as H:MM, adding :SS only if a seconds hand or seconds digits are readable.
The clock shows 3:16
